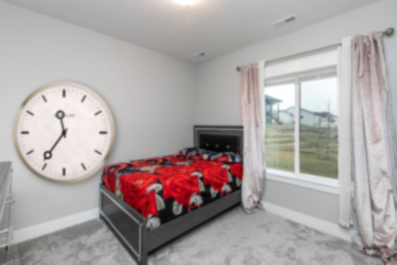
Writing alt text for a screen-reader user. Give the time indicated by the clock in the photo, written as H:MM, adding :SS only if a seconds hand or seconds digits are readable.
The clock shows 11:36
